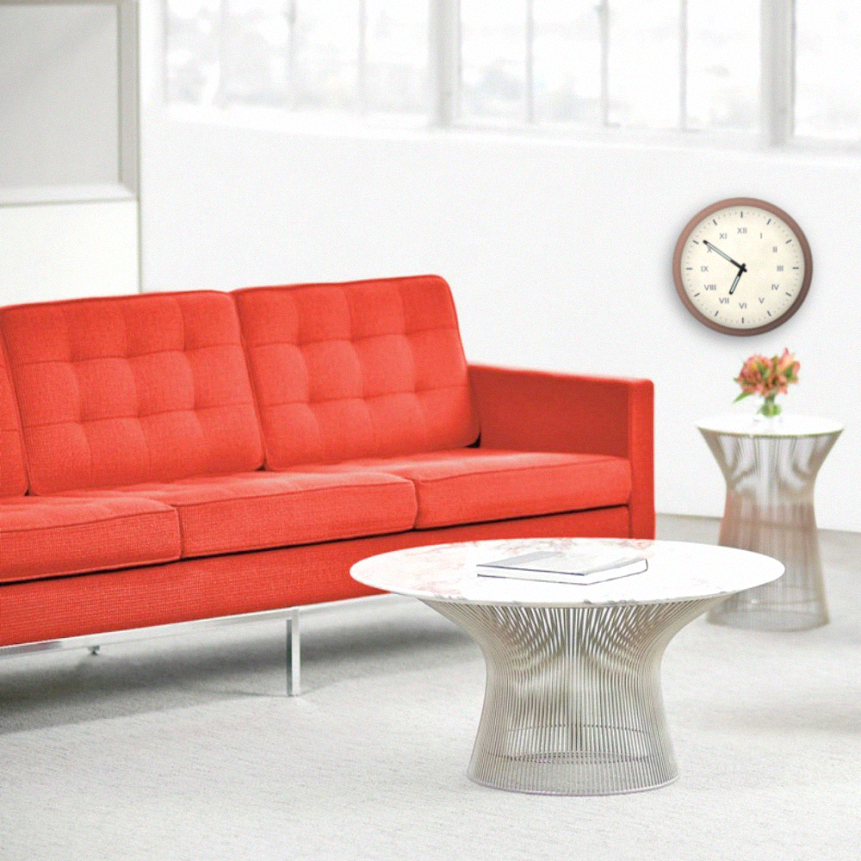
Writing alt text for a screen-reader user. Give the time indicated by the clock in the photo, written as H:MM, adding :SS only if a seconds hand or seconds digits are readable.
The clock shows 6:51
